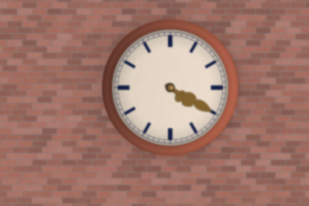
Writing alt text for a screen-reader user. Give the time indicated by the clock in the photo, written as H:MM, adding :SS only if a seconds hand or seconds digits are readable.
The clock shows 4:20
